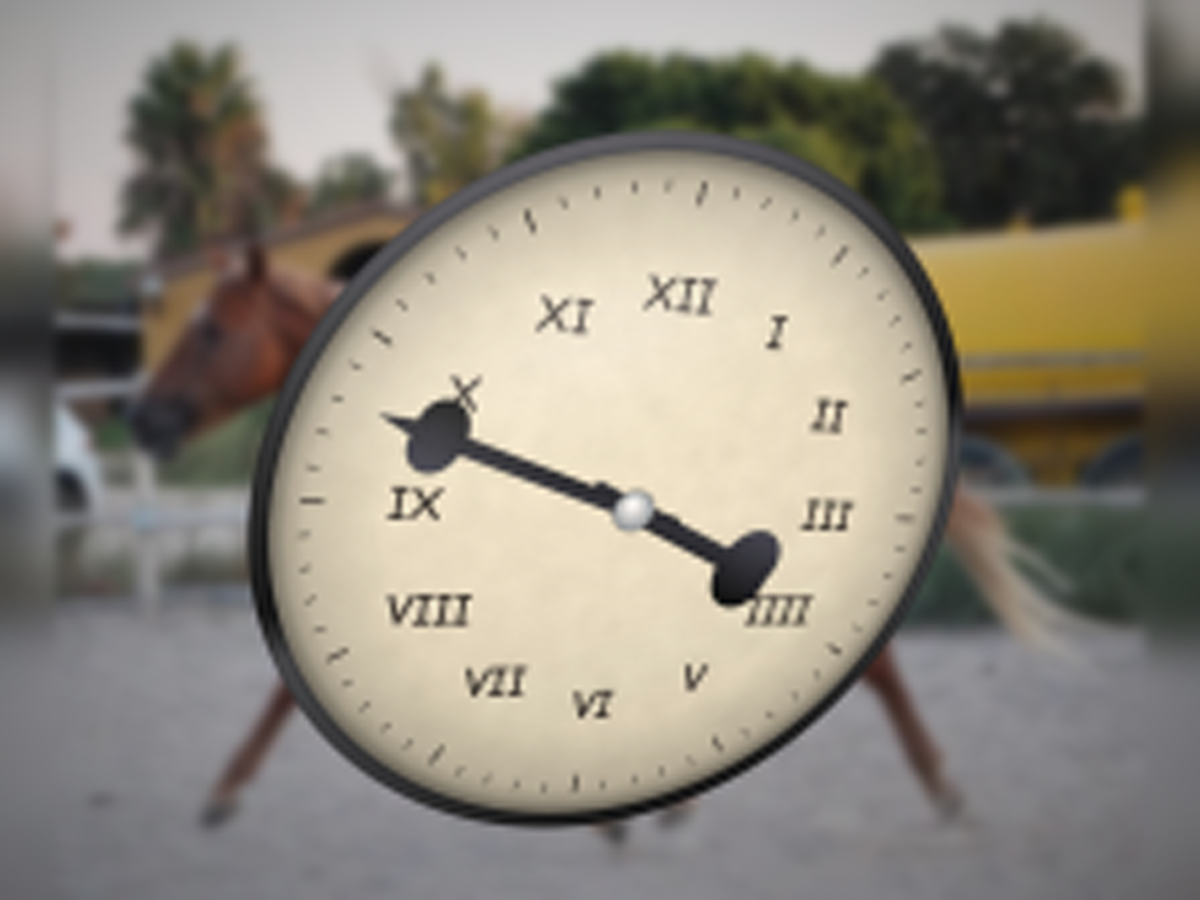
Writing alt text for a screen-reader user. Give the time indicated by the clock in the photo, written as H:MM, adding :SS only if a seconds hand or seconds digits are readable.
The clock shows 3:48
